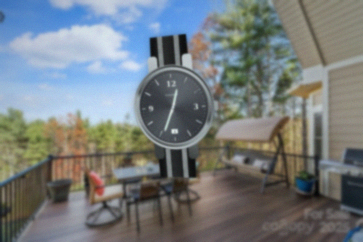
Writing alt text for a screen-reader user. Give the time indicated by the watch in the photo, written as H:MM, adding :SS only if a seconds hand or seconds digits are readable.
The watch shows 12:34
